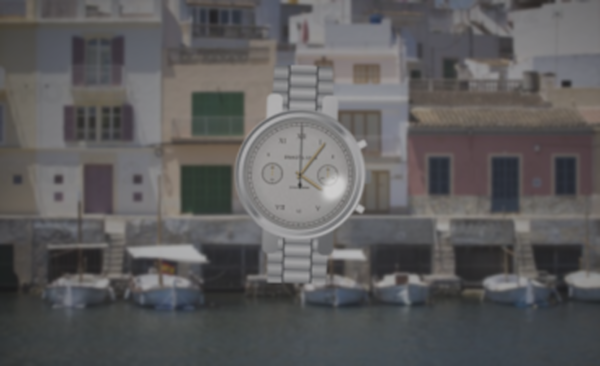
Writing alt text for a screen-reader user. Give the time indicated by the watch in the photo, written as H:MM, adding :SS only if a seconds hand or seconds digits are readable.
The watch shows 4:06
